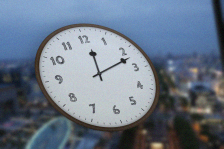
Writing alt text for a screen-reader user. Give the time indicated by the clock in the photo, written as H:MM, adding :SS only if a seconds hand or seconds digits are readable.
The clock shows 12:12
